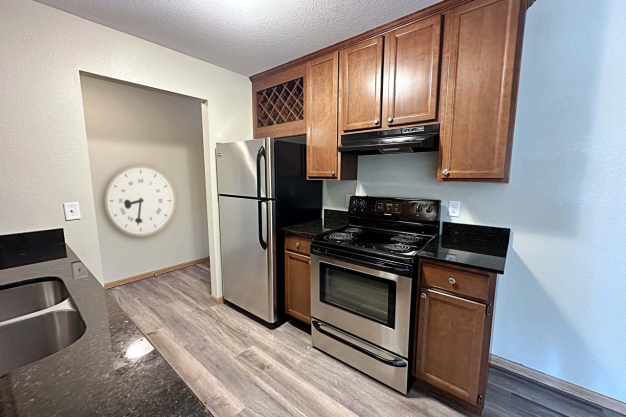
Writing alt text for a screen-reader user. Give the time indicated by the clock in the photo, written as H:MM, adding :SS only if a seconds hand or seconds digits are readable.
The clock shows 8:31
